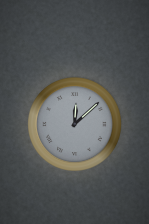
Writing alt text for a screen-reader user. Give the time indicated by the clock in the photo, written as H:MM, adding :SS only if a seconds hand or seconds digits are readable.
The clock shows 12:08
